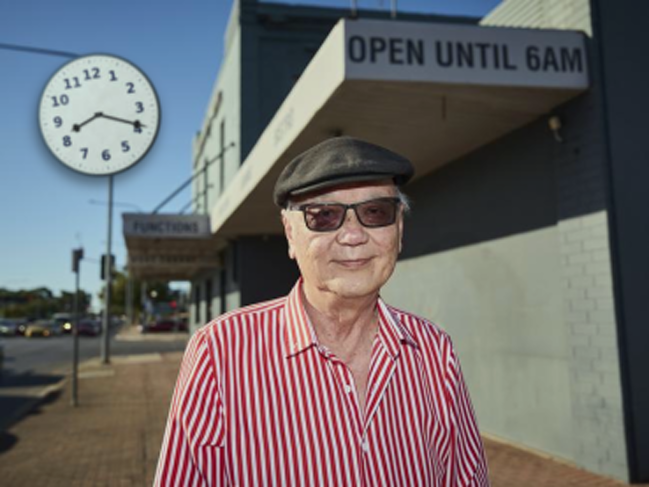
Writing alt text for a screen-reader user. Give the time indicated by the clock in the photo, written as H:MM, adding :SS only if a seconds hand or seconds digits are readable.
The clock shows 8:19
